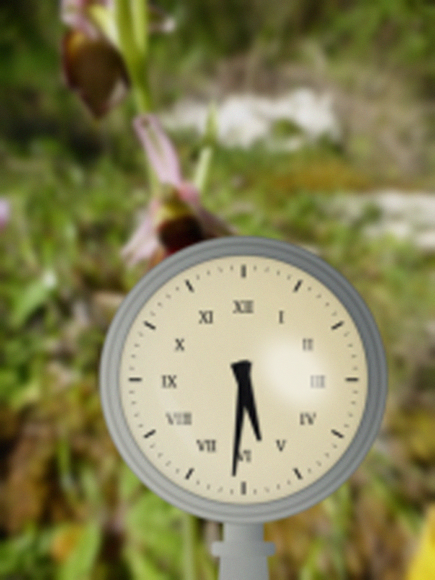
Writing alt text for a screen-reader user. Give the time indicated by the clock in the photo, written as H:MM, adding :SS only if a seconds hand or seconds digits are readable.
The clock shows 5:31
